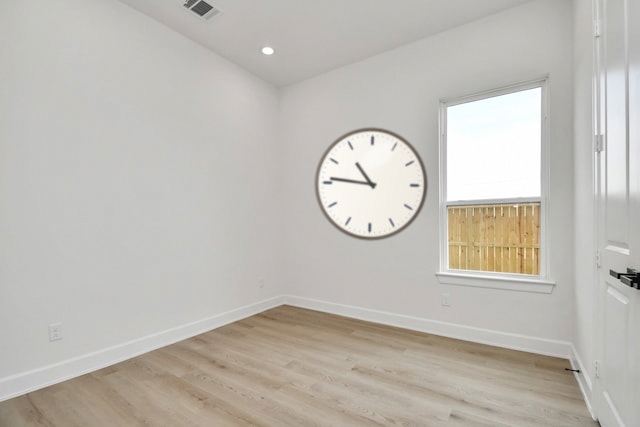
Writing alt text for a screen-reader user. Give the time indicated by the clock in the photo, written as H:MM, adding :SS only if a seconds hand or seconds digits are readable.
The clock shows 10:46
